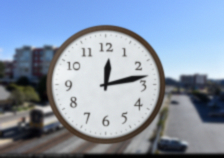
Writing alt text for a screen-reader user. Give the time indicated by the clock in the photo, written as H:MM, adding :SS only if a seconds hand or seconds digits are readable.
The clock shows 12:13
